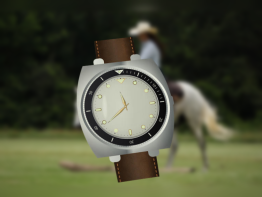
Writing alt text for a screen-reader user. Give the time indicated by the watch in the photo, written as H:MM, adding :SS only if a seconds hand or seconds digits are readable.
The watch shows 11:39
